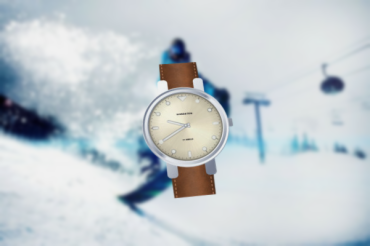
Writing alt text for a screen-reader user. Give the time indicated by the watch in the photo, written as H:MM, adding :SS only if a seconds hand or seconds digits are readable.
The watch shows 9:40
